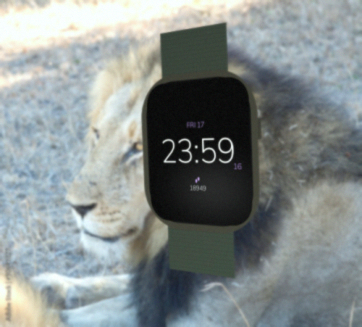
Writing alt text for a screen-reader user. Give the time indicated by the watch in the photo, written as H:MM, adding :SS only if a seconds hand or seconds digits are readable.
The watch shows 23:59
